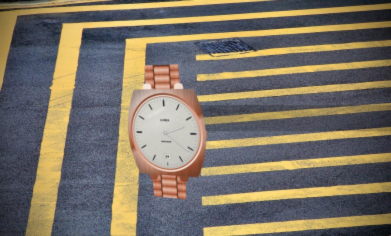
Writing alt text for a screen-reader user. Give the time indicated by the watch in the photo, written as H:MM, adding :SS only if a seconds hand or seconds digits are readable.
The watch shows 2:21
